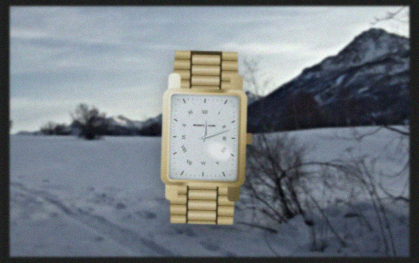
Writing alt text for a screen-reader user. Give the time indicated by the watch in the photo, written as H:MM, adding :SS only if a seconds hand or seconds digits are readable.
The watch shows 12:12
